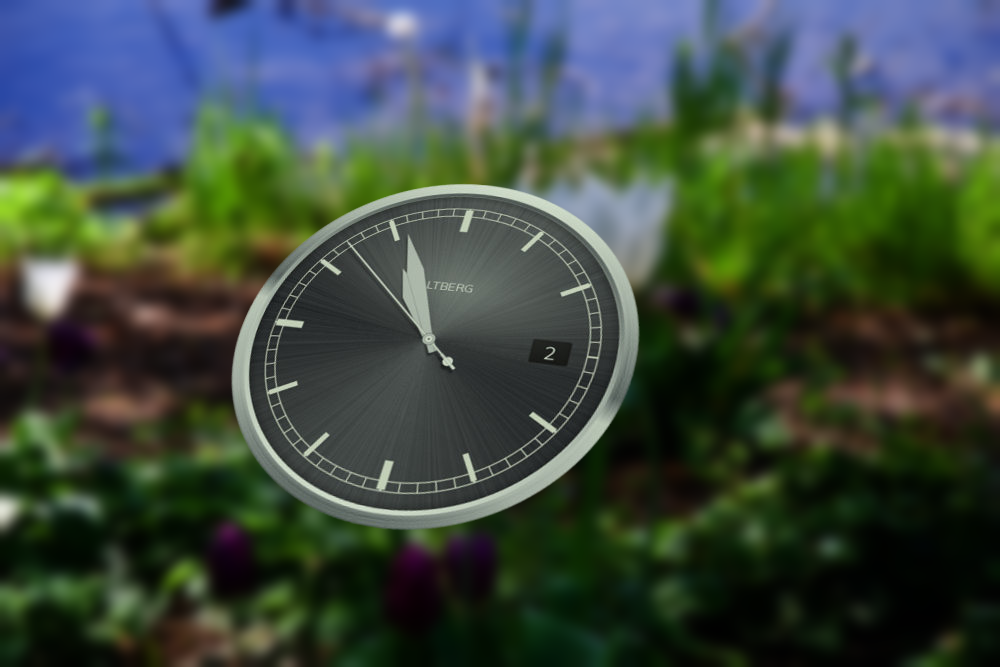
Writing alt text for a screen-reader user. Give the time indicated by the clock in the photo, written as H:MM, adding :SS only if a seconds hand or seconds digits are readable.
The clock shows 10:55:52
